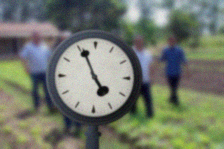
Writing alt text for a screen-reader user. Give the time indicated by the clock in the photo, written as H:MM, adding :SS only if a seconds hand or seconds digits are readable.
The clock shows 4:56
